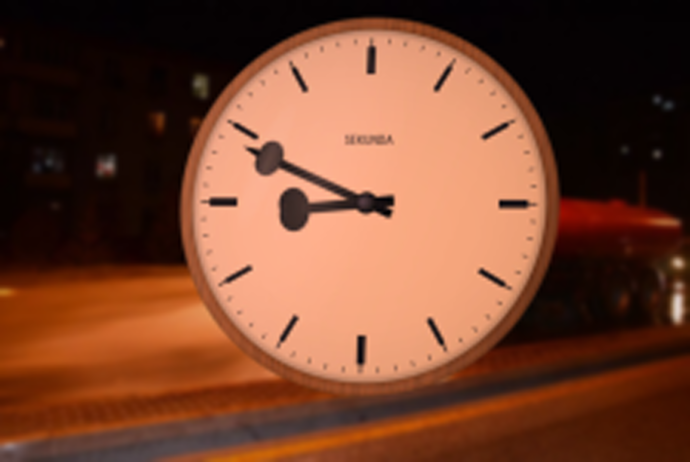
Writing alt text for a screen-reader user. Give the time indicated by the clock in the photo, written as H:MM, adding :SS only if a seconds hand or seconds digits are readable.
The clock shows 8:49
